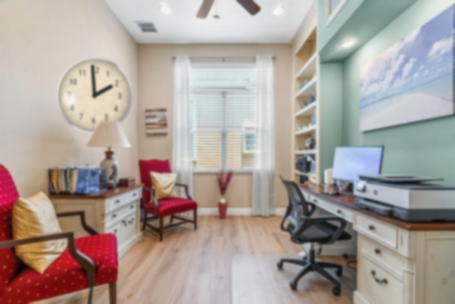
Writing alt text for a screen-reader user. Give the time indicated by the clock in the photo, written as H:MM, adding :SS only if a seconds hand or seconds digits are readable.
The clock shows 1:59
